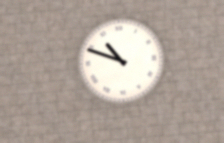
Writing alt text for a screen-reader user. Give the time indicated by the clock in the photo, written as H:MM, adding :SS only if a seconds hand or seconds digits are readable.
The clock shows 10:49
